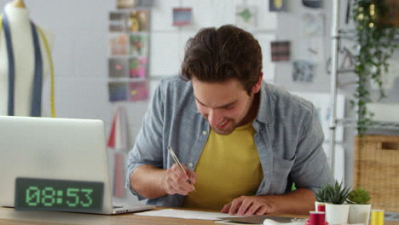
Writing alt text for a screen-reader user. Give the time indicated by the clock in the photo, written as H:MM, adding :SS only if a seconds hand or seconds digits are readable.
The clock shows 8:53
